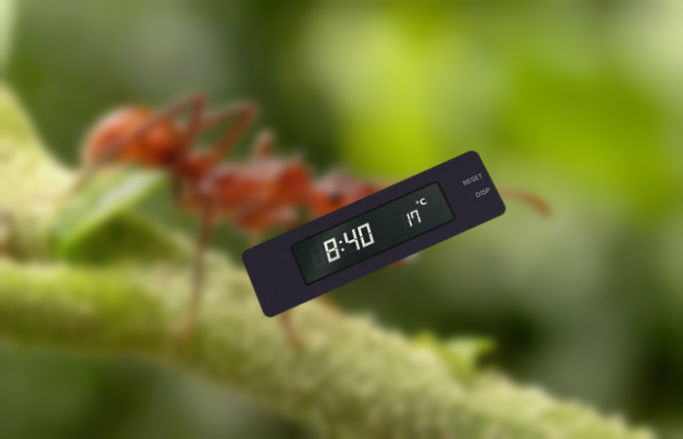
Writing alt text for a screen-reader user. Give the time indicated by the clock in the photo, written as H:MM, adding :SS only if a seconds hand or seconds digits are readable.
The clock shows 8:40
